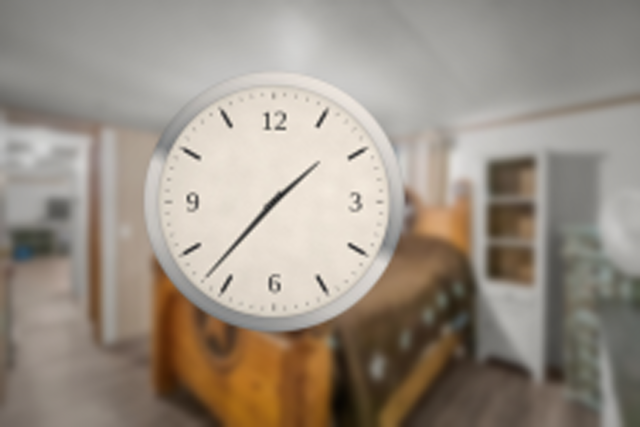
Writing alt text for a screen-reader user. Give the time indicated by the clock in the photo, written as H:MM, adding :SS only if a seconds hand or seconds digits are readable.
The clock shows 1:37
